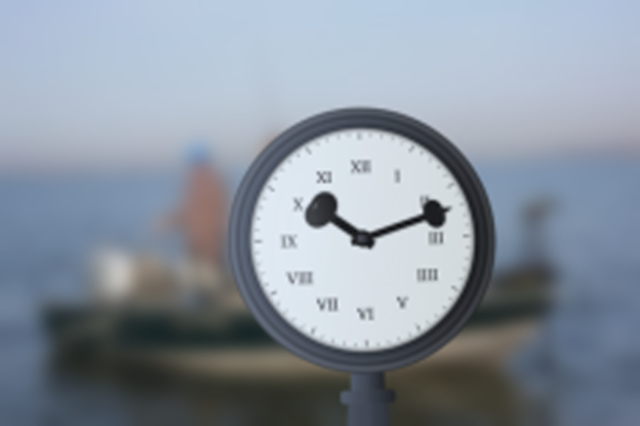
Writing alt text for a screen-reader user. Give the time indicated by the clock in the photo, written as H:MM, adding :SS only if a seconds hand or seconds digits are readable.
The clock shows 10:12
